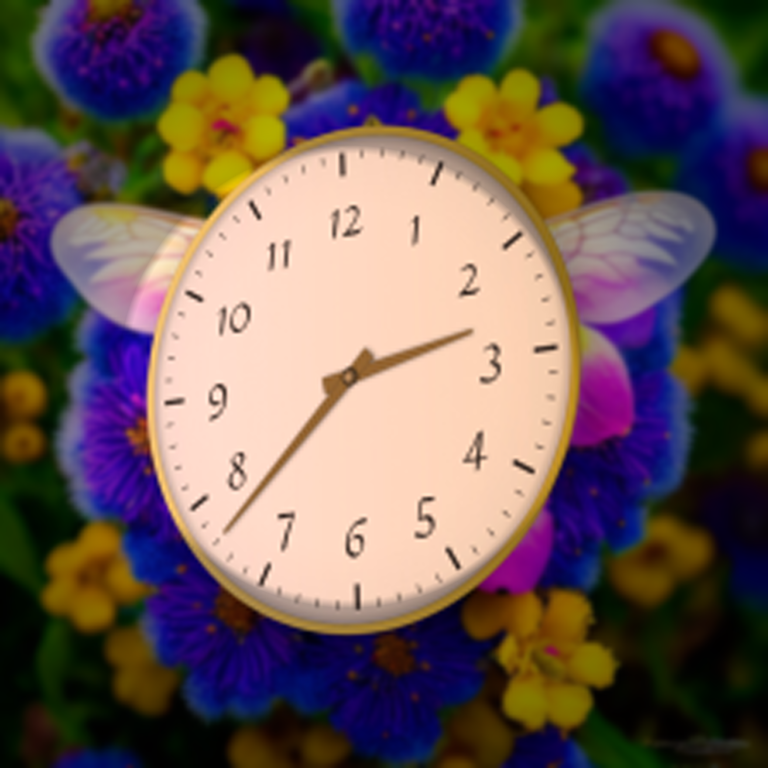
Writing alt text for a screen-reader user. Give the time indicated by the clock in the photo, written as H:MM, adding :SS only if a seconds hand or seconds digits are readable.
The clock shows 2:38
